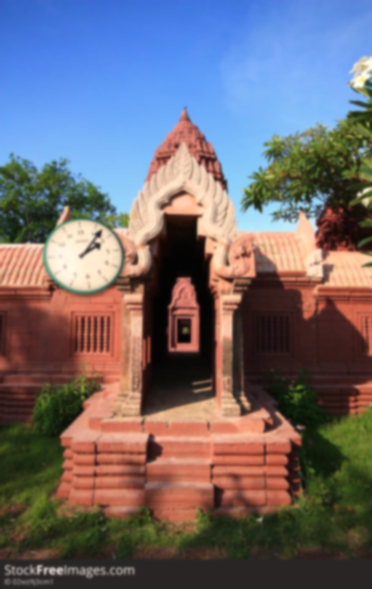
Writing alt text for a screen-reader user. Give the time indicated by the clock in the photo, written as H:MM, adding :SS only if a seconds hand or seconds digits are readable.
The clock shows 2:07
